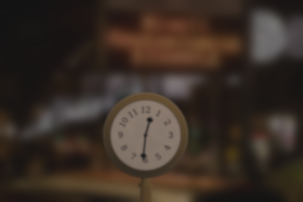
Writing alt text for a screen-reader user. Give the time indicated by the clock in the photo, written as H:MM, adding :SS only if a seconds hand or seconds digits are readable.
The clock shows 12:31
